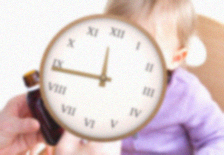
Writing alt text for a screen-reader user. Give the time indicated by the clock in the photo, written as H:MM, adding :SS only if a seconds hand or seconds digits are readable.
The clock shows 11:44
